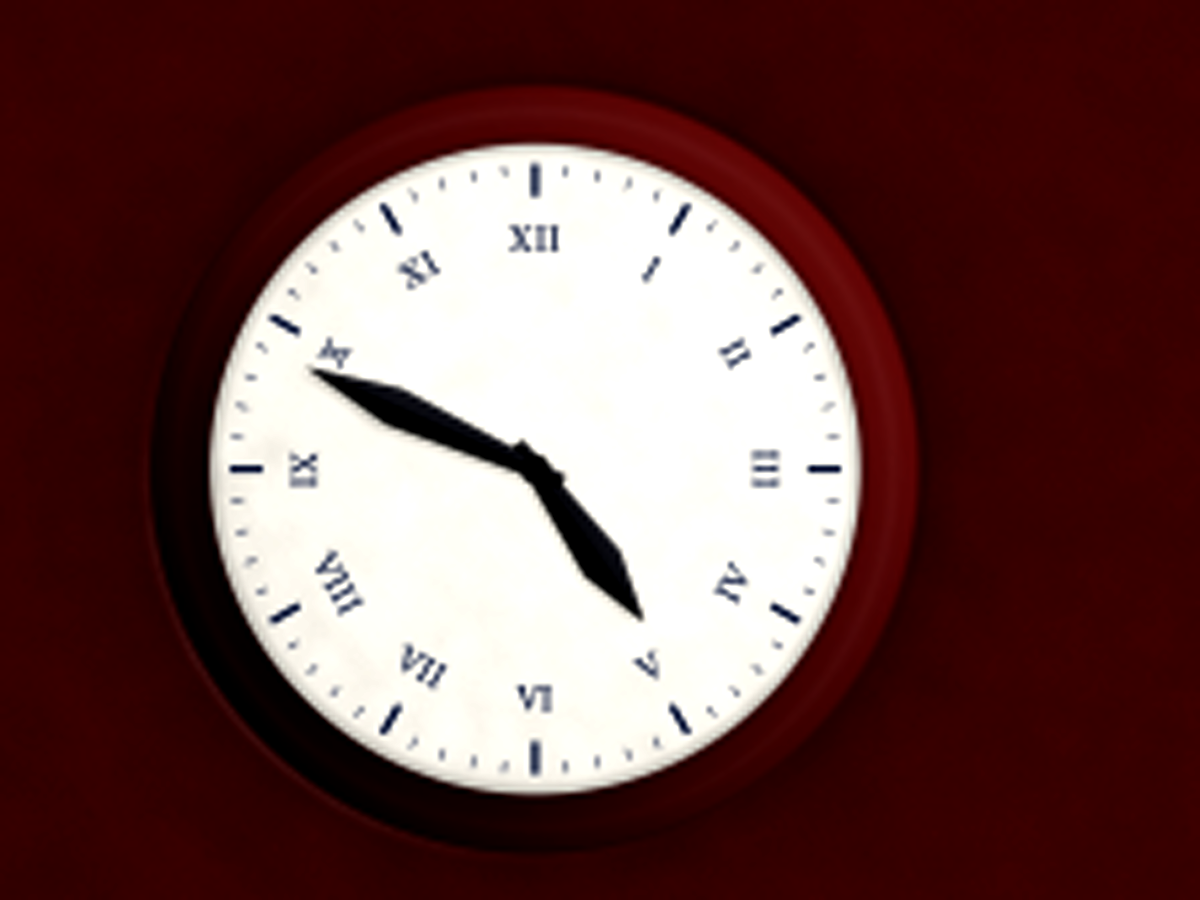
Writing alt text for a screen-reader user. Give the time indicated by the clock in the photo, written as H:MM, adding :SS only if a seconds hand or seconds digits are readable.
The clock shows 4:49
